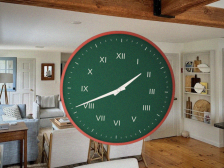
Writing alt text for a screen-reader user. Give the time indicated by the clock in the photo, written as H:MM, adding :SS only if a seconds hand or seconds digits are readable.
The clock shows 1:41
